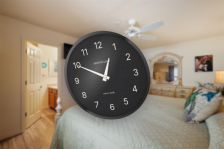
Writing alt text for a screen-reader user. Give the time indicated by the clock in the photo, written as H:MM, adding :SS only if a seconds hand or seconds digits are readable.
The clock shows 12:50
